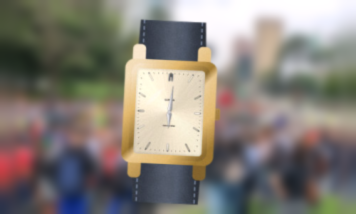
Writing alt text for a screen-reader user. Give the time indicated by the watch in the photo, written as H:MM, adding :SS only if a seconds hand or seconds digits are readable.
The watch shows 6:01
